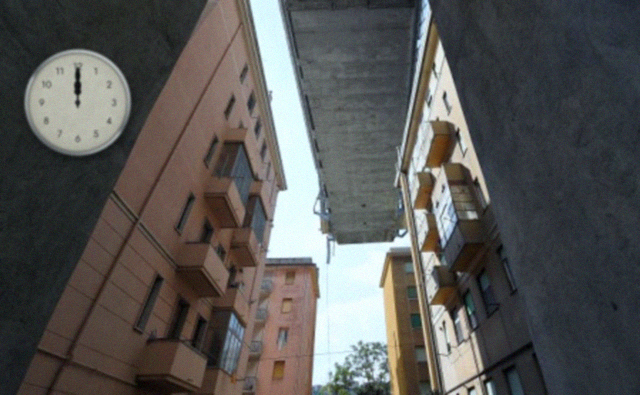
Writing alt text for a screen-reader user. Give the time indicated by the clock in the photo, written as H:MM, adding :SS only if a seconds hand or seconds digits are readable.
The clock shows 12:00
